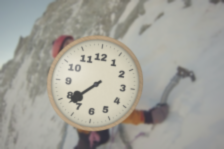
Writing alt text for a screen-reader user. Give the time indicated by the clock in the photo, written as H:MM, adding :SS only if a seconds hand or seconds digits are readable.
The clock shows 7:38
